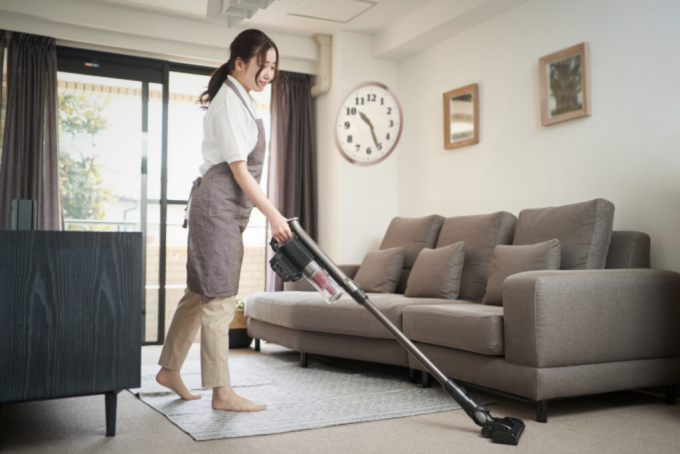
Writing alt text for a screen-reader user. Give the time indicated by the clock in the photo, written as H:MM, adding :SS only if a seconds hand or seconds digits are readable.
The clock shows 10:26
